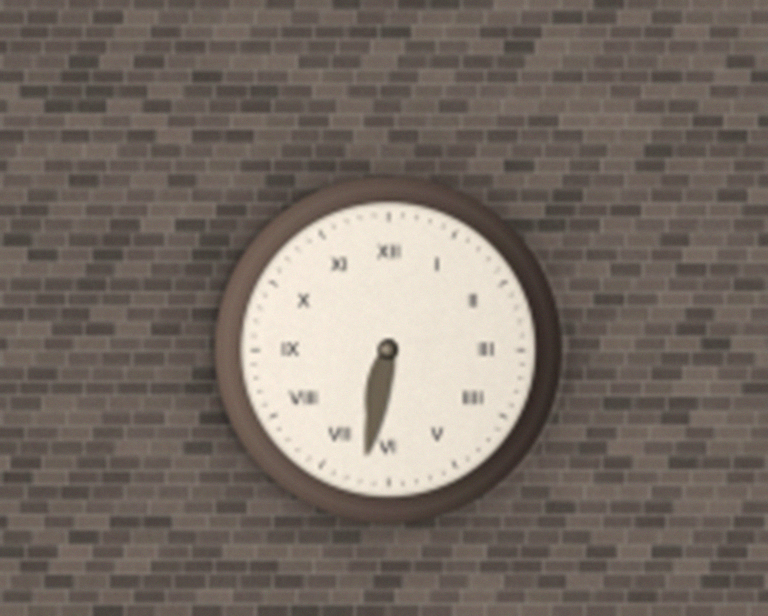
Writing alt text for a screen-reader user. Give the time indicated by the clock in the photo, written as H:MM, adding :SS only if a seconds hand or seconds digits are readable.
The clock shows 6:32
